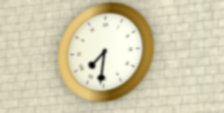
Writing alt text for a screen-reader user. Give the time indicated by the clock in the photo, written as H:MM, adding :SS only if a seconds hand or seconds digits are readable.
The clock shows 7:31
